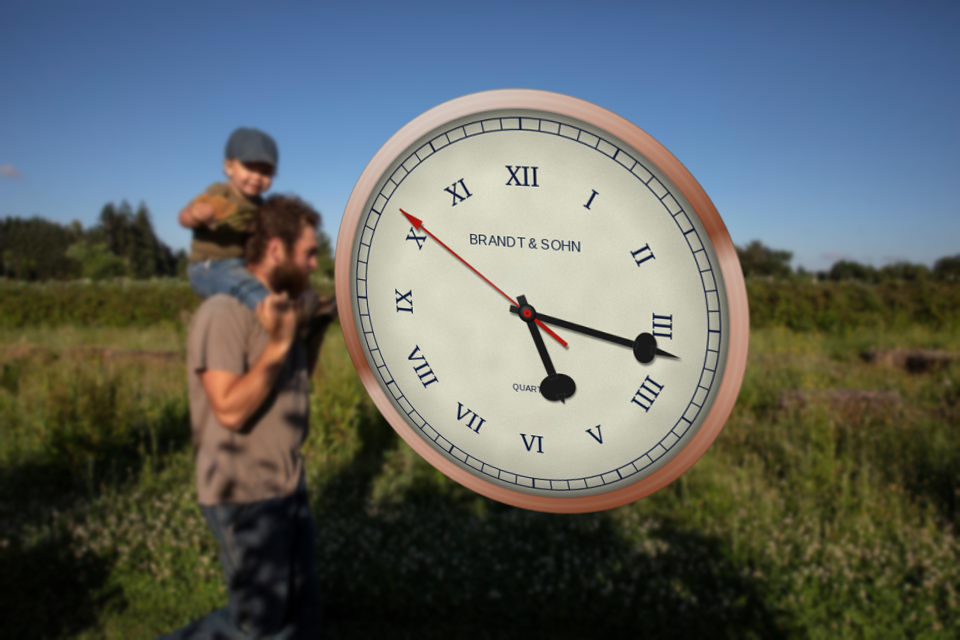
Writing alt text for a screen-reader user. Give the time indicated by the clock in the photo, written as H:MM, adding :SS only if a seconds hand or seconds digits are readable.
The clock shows 5:16:51
